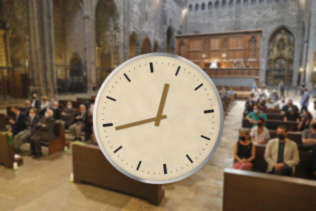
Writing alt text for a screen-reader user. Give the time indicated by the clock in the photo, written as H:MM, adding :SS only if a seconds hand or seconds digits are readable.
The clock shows 12:44
